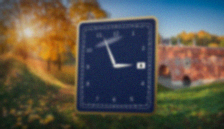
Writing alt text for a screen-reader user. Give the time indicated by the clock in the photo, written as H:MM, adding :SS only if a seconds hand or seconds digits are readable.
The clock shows 2:56
